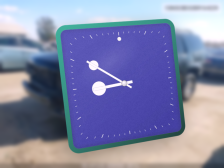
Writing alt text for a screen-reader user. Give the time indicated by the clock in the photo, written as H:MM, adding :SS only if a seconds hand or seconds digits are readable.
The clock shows 8:51
